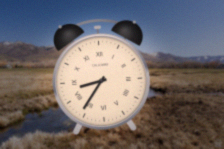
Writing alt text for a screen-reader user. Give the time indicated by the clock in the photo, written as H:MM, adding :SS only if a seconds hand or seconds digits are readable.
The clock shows 8:36
